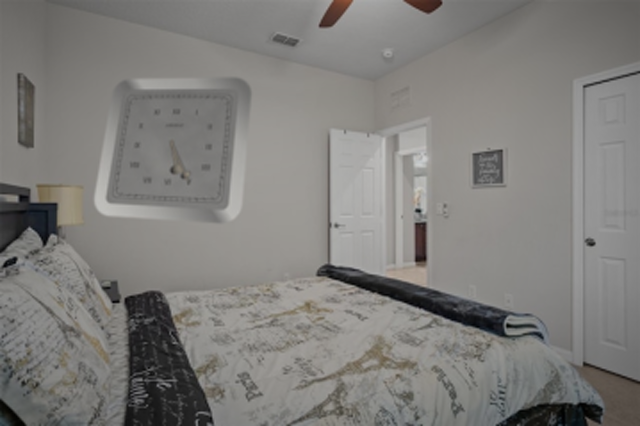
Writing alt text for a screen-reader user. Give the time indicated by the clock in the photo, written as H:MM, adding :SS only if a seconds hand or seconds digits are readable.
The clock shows 5:25
